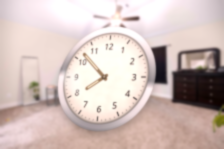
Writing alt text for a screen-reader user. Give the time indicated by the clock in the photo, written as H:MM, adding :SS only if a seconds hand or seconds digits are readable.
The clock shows 7:52
